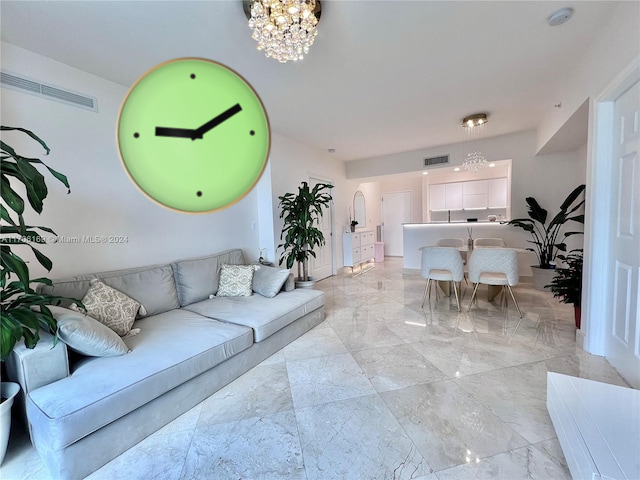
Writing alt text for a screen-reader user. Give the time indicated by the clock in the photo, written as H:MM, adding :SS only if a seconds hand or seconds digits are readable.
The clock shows 9:10
